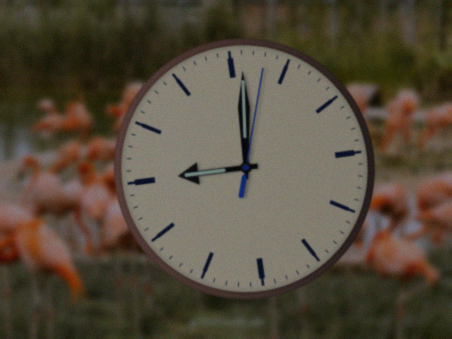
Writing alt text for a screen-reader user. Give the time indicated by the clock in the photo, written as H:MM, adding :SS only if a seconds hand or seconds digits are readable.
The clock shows 9:01:03
